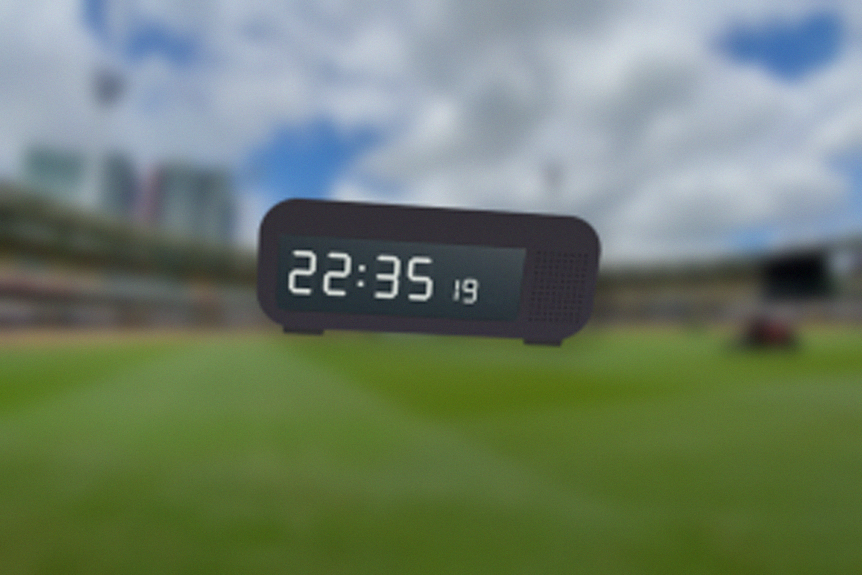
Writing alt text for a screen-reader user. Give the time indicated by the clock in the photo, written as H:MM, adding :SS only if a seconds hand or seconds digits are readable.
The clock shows 22:35:19
